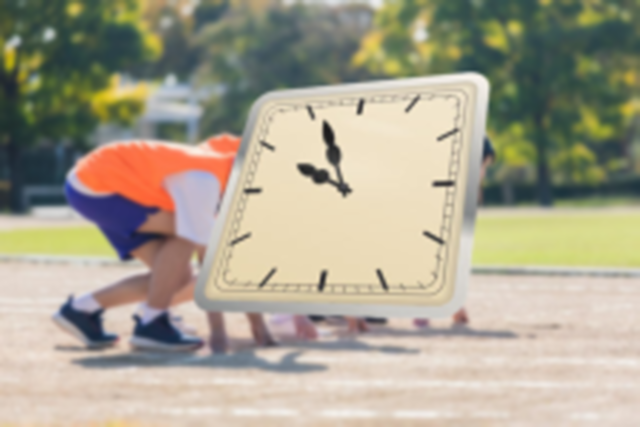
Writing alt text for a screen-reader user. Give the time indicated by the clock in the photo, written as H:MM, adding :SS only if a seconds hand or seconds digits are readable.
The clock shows 9:56
